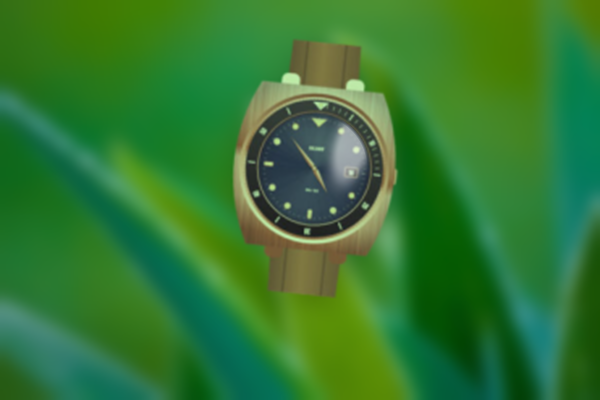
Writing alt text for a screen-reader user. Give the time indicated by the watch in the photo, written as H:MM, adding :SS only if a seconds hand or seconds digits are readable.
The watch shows 4:53
